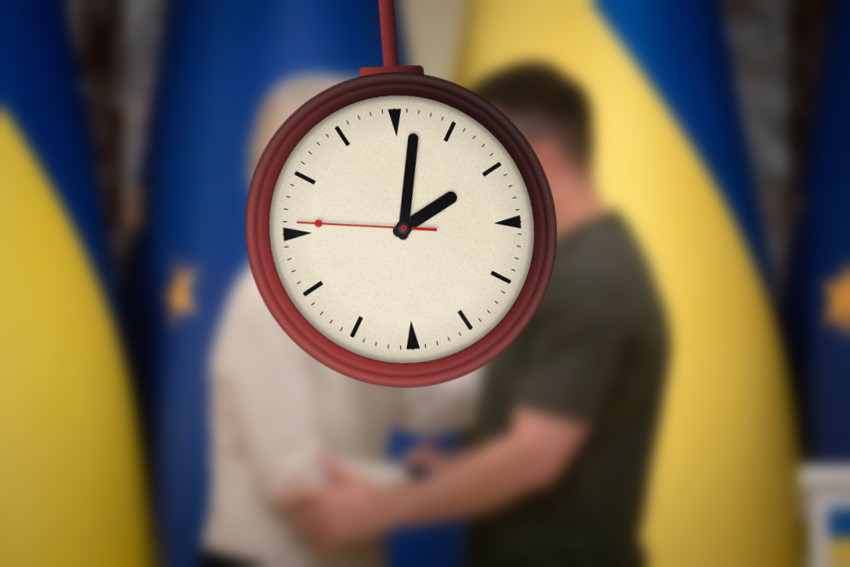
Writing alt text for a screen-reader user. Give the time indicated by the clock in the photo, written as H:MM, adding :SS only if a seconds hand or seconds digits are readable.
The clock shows 2:01:46
